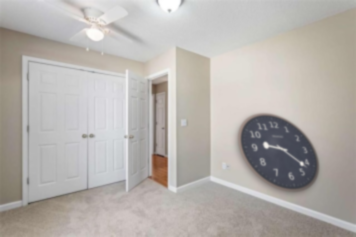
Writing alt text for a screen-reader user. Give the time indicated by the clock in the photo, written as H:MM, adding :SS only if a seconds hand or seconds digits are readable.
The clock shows 9:22
